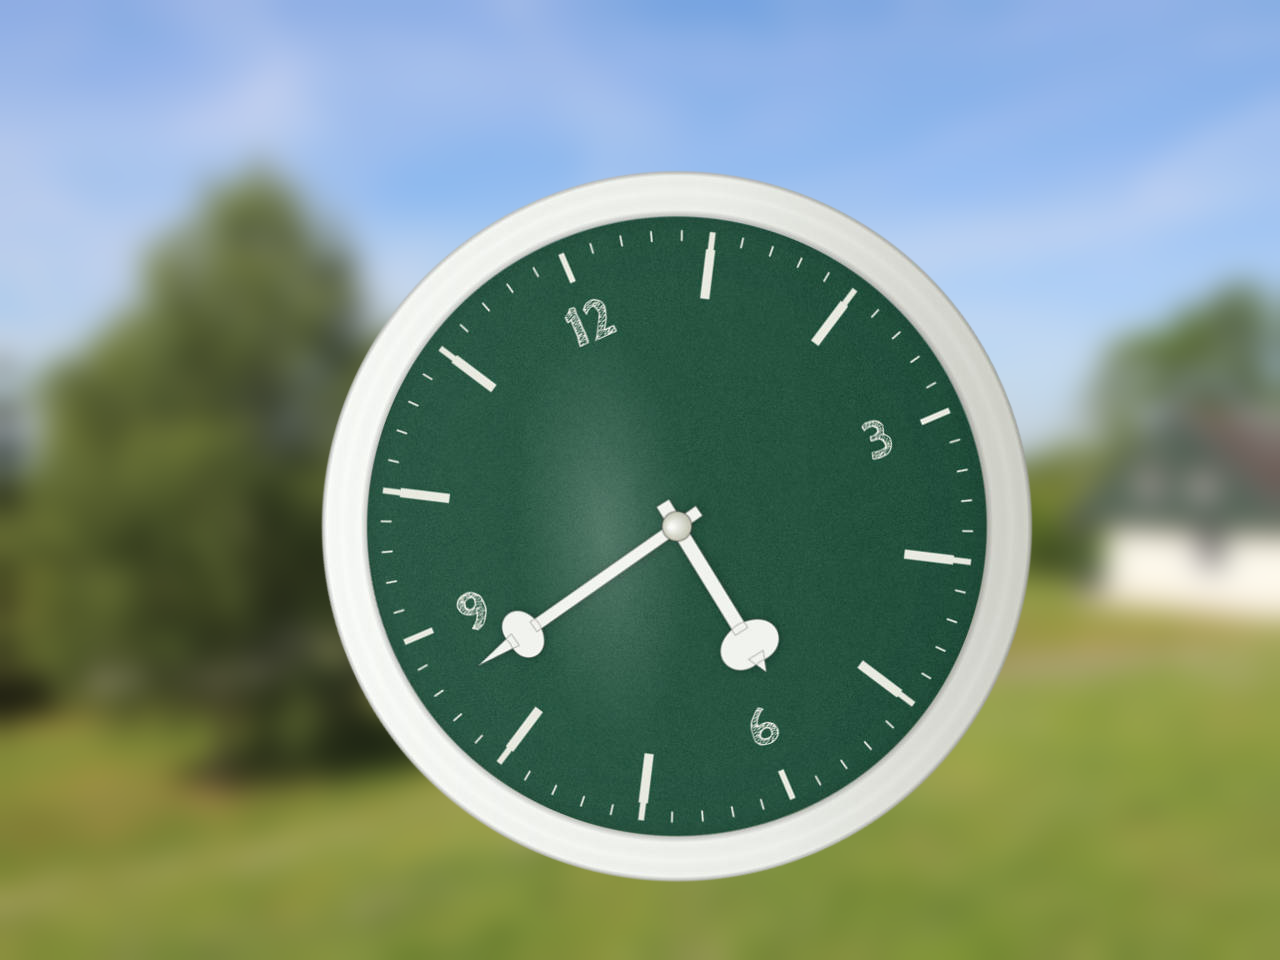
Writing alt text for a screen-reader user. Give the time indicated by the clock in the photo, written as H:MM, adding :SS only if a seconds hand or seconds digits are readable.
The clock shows 5:43
